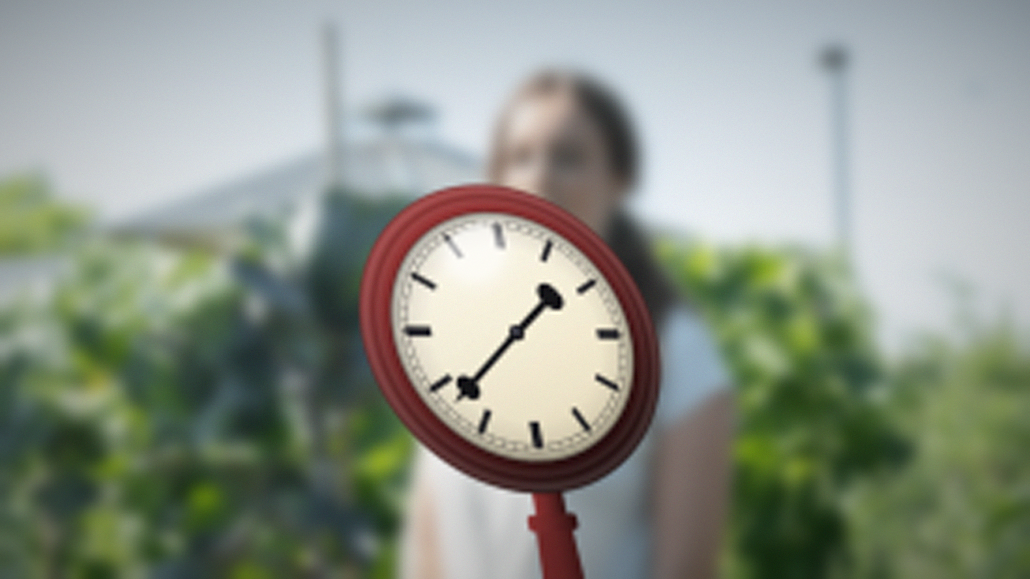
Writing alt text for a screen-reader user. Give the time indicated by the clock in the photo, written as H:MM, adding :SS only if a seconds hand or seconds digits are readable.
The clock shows 1:38
